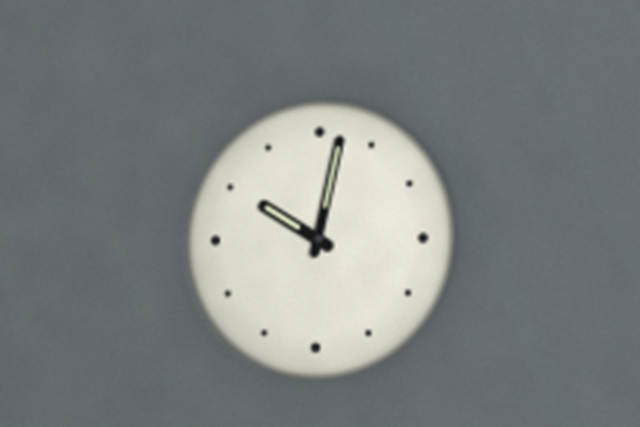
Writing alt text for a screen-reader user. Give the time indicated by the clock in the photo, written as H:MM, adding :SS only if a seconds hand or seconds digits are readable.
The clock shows 10:02
